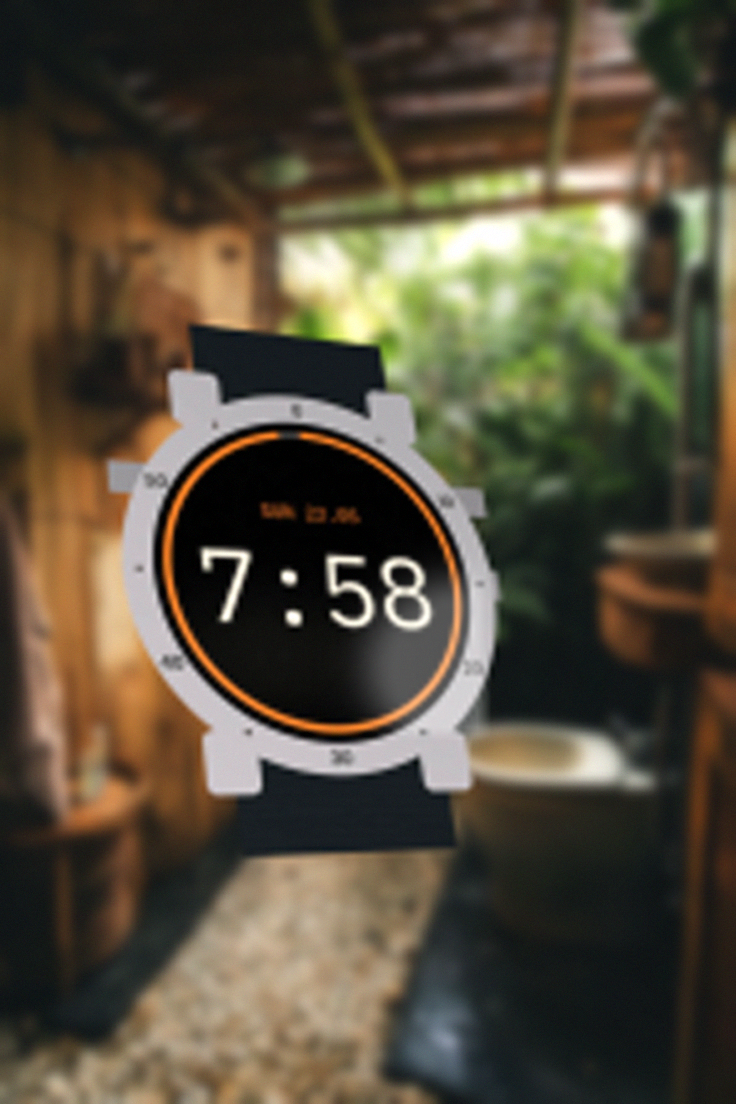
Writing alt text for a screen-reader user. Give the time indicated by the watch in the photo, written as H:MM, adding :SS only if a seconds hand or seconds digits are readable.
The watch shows 7:58
